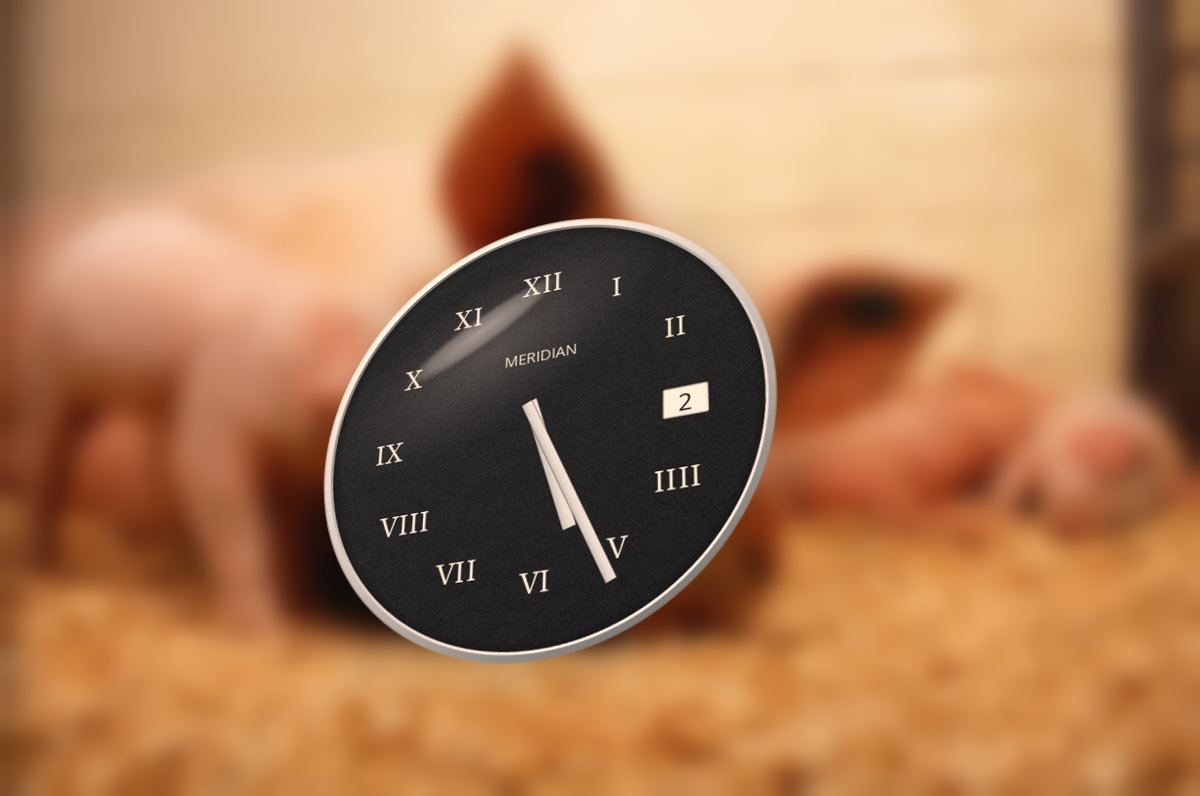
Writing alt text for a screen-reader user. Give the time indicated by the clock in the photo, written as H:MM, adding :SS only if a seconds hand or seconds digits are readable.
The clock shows 5:26
